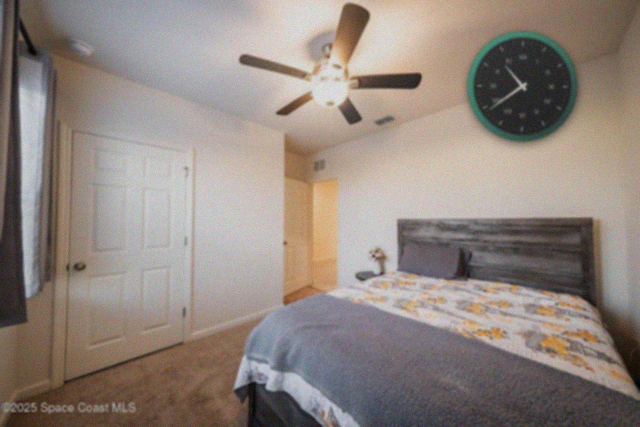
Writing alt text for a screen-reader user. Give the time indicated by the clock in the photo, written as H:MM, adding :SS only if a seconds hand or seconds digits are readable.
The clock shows 10:39
